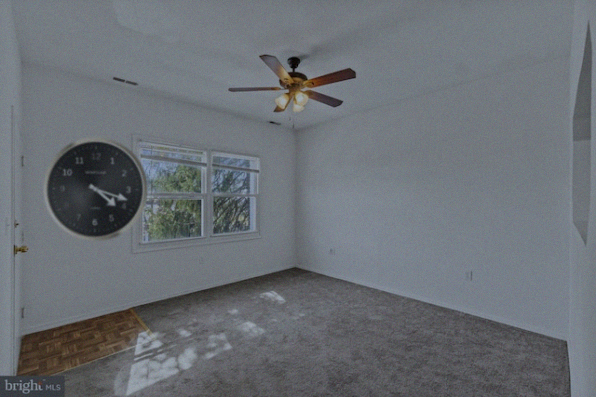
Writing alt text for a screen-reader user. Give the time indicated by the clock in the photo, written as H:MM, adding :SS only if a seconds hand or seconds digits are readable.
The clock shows 4:18
